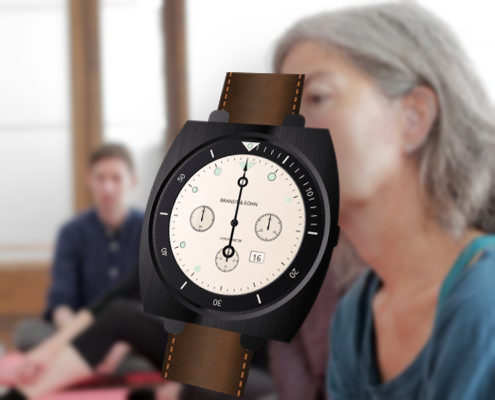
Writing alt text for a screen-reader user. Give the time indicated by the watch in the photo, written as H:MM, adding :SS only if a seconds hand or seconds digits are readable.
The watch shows 6:00
